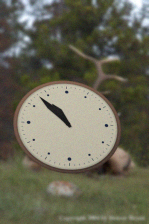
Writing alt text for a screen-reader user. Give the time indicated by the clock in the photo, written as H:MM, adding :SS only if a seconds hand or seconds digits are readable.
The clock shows 10:53
